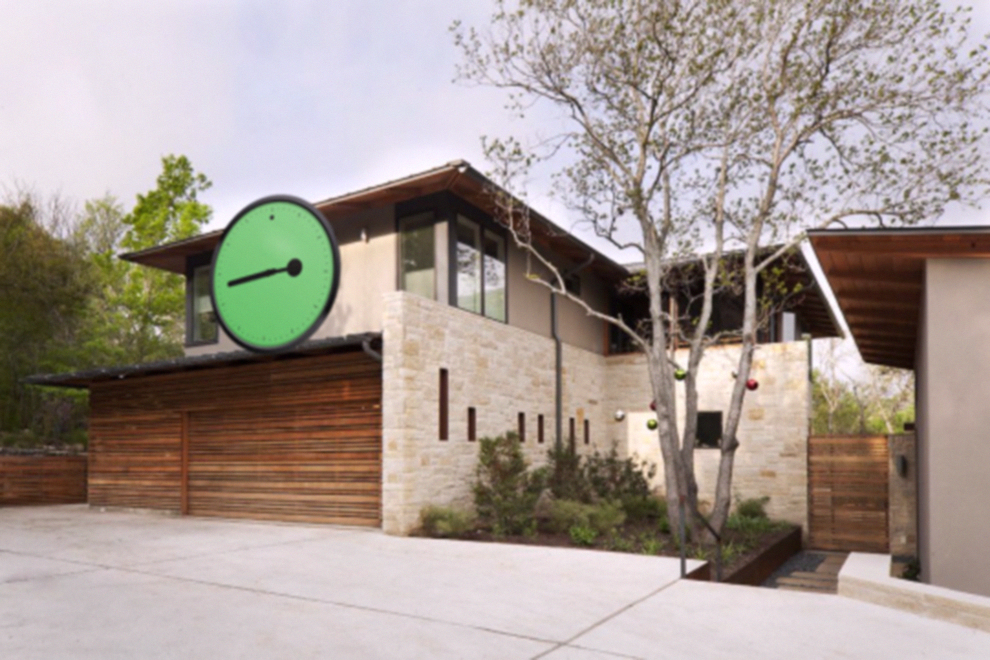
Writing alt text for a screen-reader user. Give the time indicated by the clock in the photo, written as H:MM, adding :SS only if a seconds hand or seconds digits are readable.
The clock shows 2:43
